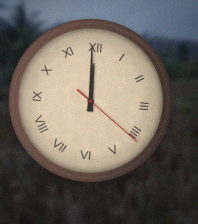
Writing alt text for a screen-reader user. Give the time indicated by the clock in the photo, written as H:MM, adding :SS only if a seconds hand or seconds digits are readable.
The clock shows 11:59:21
